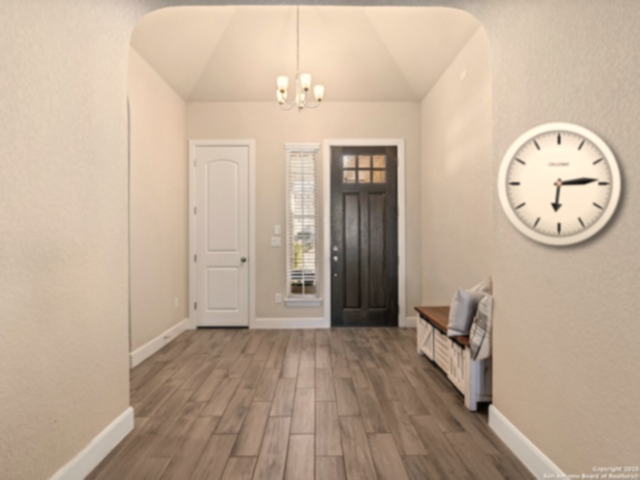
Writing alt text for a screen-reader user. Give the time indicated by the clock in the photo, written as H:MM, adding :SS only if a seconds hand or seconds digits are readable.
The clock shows 6:14
